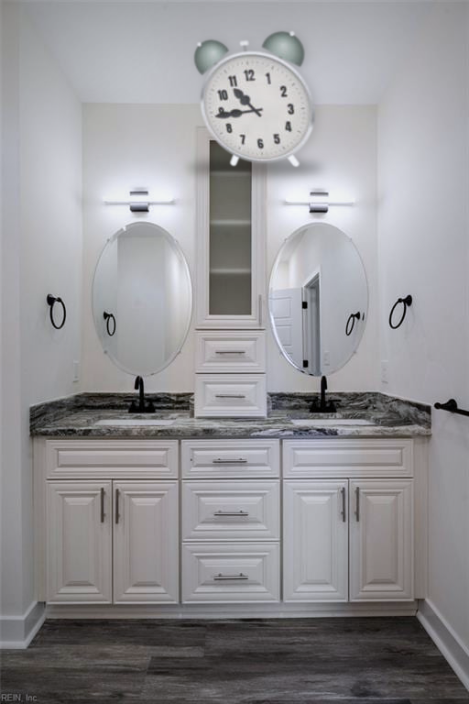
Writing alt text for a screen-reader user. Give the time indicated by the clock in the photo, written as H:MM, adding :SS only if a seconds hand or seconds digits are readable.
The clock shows 10:44
